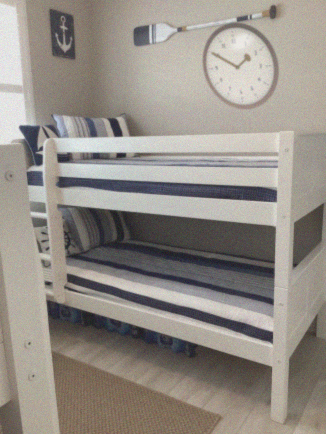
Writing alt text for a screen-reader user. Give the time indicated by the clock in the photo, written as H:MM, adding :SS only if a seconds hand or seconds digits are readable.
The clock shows 1:50
